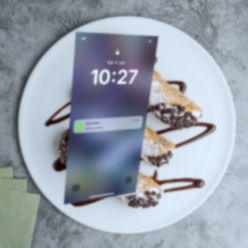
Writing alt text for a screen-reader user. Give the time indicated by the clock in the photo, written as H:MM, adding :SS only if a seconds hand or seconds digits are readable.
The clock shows 10:27
